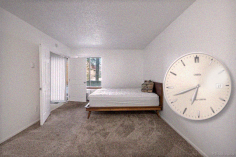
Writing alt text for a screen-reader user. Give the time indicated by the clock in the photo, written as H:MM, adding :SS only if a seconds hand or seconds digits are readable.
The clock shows 6:42
